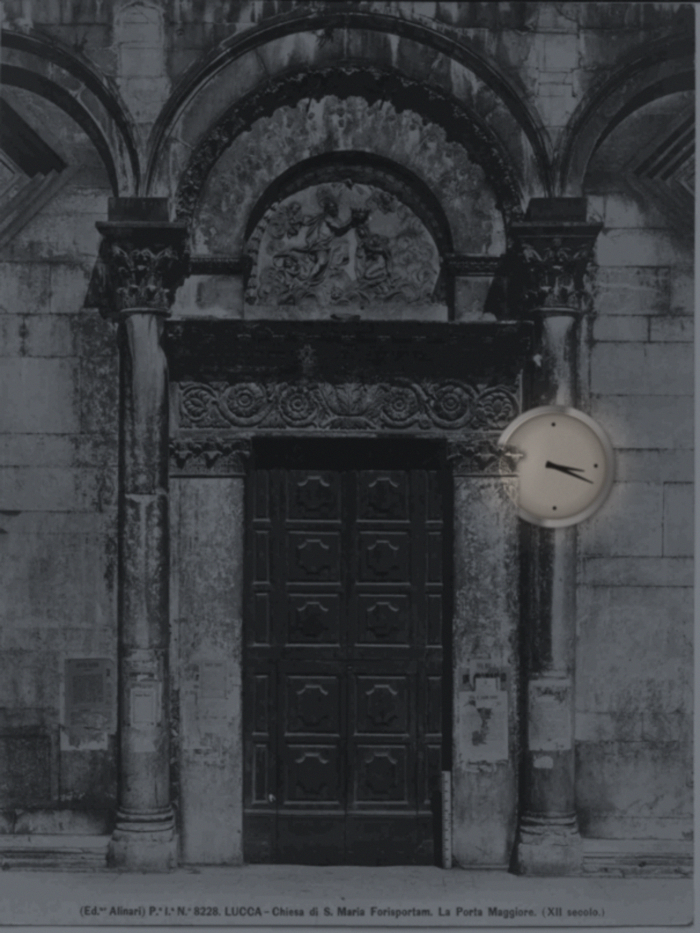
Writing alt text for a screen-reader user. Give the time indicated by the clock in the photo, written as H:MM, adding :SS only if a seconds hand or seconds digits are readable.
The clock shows 3:19
